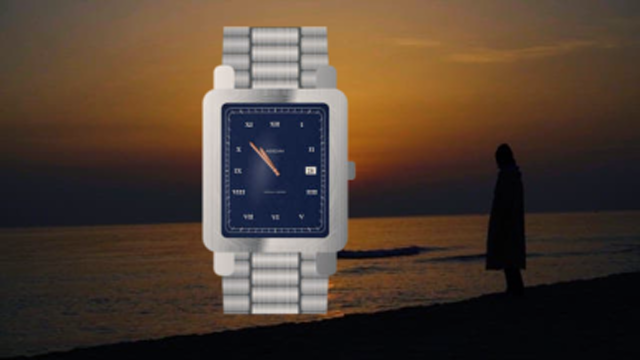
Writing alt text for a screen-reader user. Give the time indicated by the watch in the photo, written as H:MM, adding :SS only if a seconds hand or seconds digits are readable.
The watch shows 10:53
